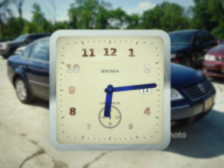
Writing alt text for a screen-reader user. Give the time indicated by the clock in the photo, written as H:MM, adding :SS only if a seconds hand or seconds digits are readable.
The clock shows 6:14
